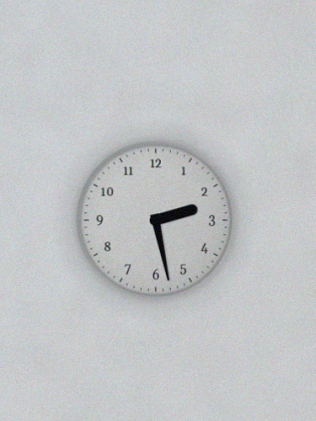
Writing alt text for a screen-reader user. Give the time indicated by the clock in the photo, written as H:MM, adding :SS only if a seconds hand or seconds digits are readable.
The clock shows 2:28
